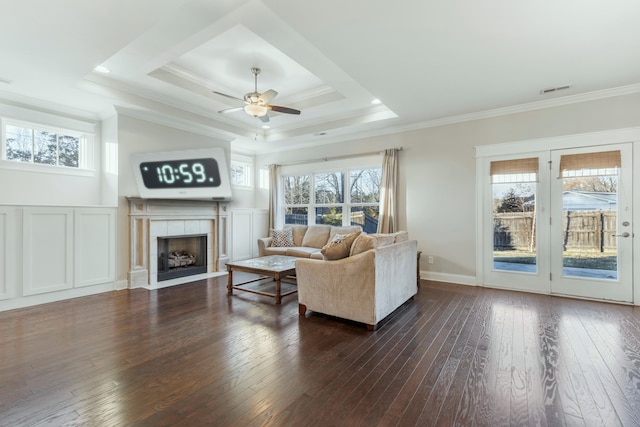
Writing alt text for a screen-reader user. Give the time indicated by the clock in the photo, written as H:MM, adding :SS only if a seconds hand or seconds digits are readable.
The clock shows 10:59
